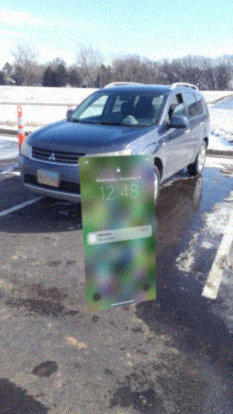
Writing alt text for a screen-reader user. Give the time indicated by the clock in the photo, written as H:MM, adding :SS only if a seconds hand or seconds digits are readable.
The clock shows 12:48
